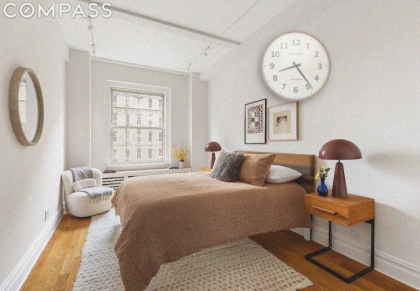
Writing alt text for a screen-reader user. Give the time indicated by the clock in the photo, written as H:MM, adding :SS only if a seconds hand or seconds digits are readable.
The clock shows 8:24
